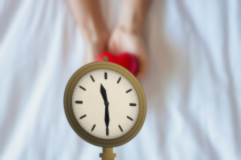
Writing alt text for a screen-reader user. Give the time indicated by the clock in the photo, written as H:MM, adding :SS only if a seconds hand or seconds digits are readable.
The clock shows 11:30
